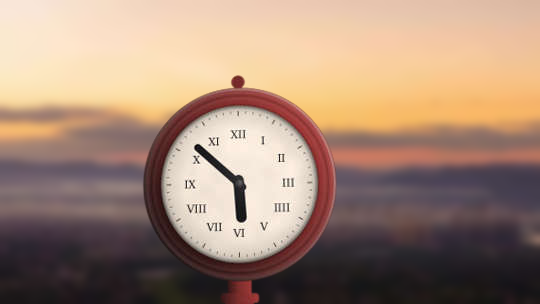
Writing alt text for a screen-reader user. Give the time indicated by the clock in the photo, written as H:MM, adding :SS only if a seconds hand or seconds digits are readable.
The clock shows 5:52
